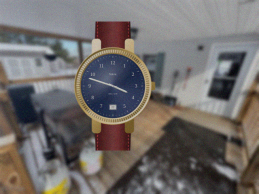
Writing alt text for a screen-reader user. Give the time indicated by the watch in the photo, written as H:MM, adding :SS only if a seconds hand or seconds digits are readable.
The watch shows 3:48
